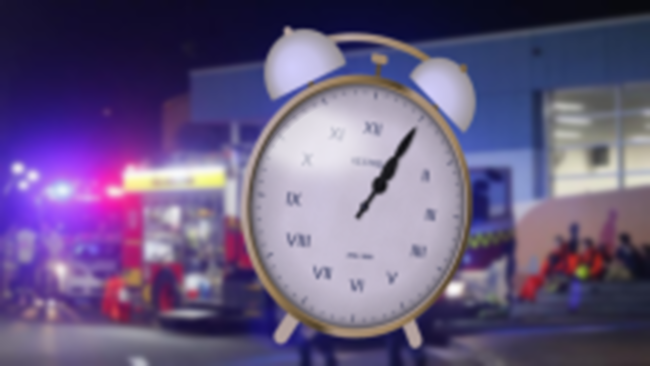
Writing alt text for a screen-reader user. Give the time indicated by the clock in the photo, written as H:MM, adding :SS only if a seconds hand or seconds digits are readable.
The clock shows 1:05
